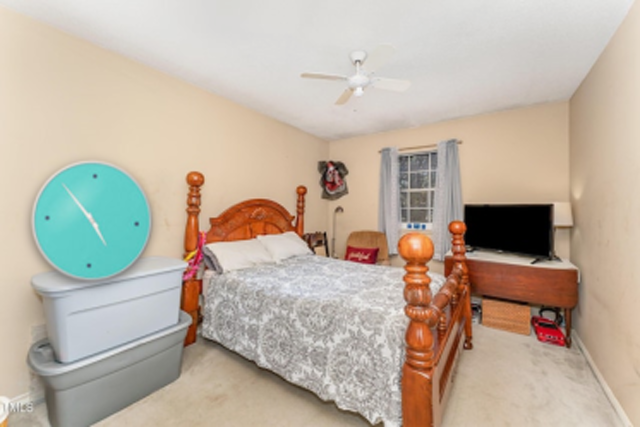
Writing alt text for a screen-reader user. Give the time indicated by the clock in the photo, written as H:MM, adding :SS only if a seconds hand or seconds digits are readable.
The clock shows 4:53
